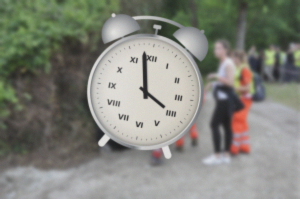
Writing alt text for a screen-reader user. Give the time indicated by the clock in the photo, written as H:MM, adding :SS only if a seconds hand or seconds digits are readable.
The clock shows 3:58
